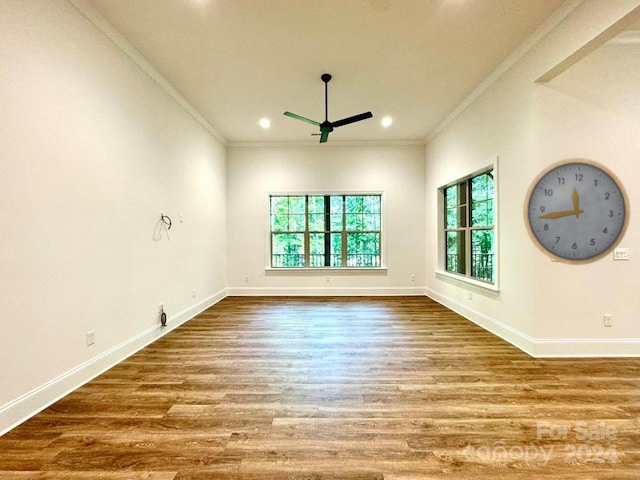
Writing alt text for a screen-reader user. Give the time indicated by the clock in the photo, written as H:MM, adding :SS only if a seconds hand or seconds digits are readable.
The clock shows 11:43
